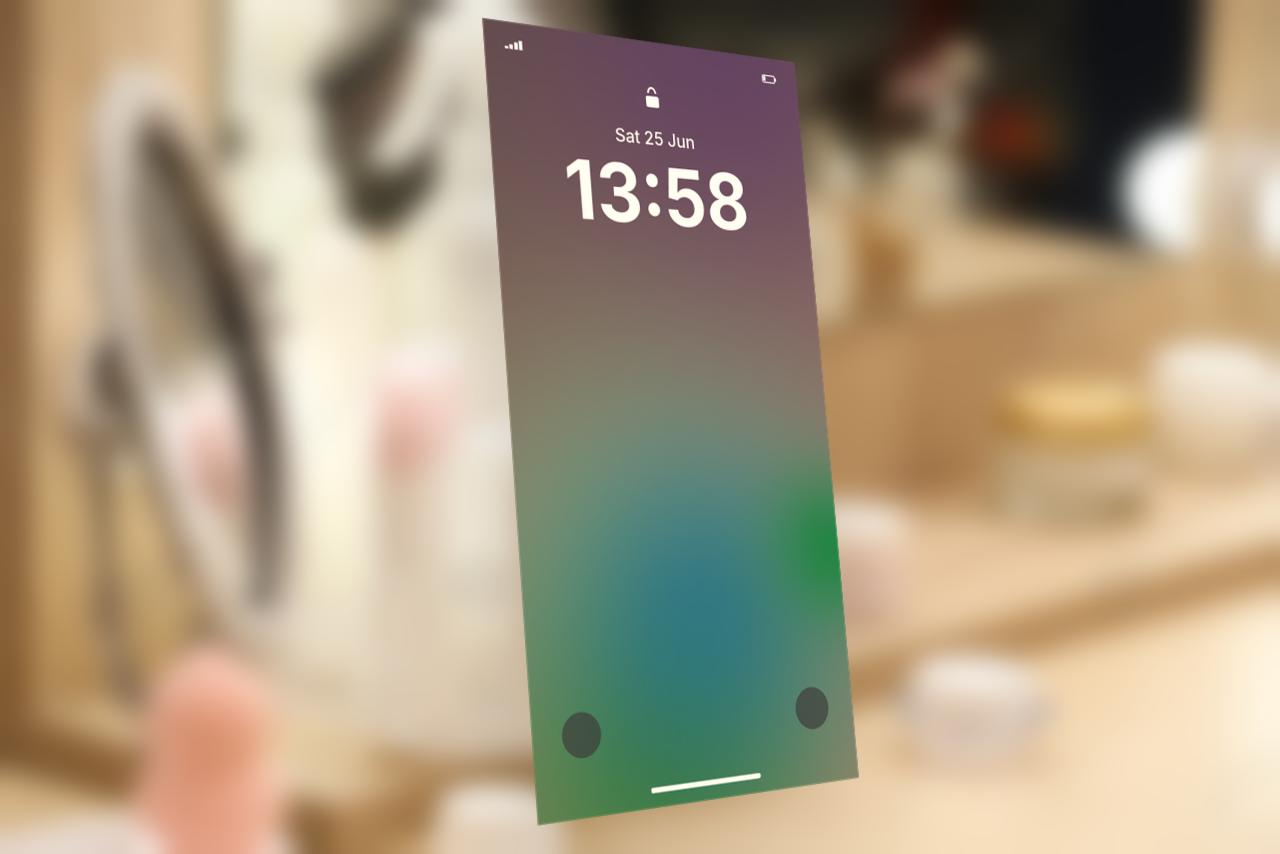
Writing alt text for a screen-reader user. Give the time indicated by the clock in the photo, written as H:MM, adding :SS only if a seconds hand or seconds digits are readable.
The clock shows 13:58
